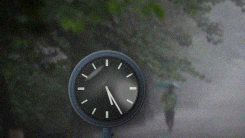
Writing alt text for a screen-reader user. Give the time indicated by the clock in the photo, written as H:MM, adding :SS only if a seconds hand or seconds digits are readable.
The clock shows 5:25
